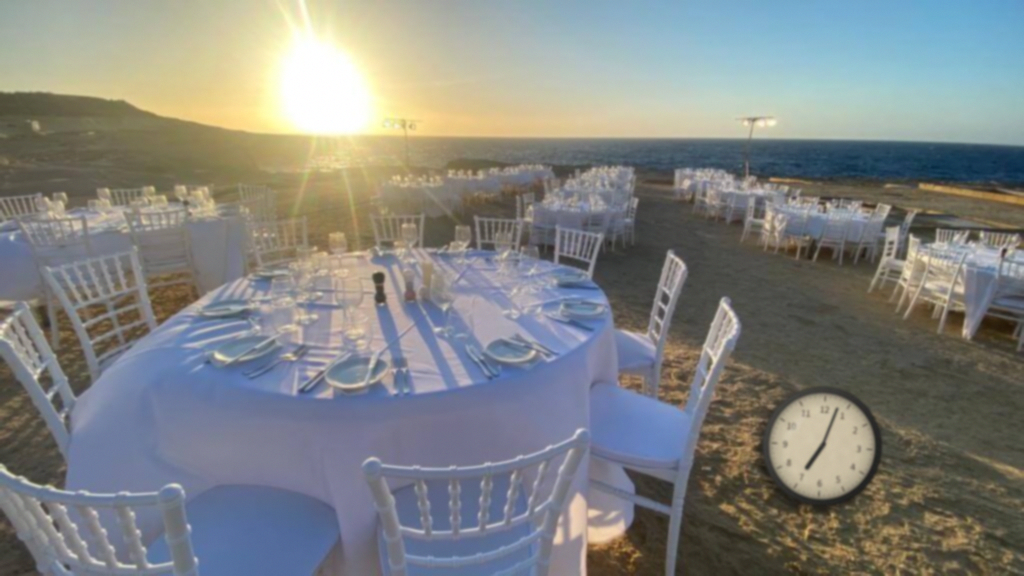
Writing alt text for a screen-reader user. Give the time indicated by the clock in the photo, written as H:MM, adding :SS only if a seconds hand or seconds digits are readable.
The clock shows 7:03
